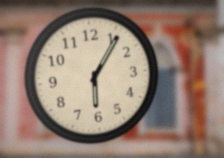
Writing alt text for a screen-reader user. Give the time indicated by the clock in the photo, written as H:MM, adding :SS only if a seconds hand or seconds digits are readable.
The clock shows 6:06
